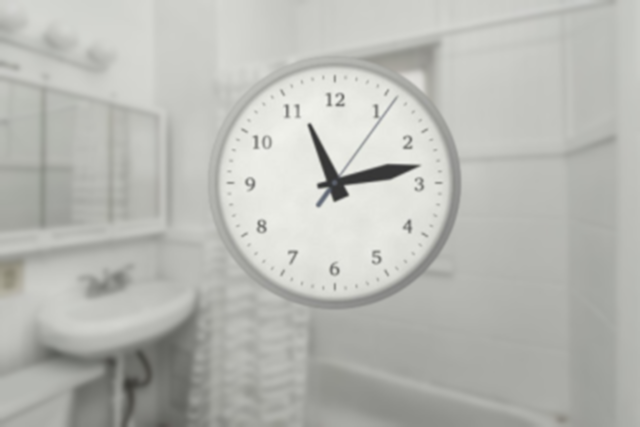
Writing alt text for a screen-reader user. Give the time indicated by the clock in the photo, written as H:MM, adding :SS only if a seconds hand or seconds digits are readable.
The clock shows 11:13:06
